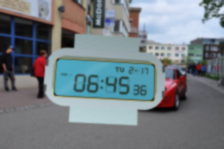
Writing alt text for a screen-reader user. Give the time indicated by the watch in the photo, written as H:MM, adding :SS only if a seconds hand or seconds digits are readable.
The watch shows 6:45:36
